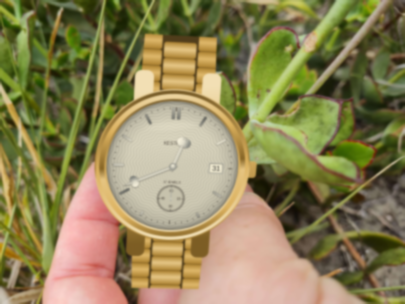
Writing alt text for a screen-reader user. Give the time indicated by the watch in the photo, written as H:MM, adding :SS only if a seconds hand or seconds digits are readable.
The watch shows 12:41
